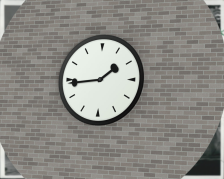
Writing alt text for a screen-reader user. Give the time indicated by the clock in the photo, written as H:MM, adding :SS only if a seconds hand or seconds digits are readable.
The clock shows 1:44
